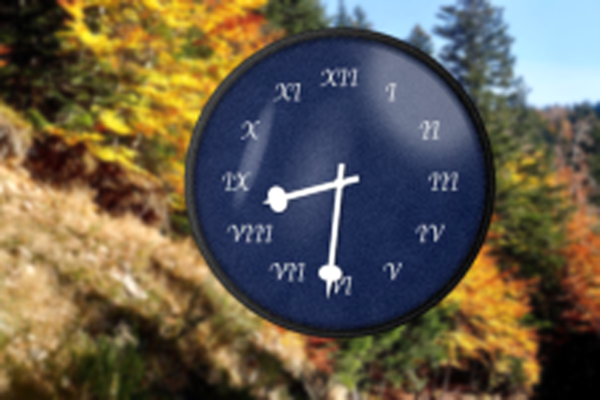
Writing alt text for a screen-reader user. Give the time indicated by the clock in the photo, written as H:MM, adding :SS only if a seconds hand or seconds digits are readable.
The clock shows 8:31
